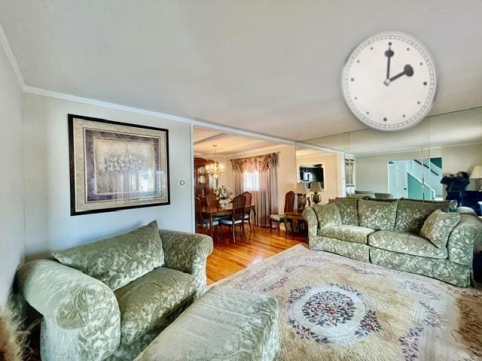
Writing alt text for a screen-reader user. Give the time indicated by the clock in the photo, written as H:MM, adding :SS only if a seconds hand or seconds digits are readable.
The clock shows 2:00
